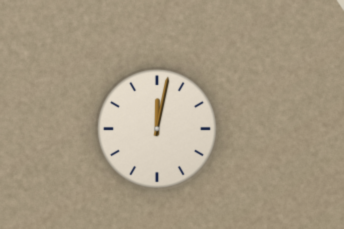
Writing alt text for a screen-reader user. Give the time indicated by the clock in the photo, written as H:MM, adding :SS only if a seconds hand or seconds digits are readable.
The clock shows 12:02
